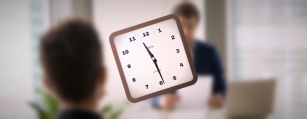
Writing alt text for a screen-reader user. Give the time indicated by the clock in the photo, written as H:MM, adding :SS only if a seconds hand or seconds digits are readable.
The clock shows 11:29
